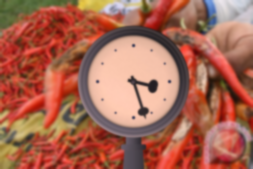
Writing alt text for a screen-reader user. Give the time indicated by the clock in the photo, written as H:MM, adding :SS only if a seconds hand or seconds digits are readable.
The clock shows 3:27
